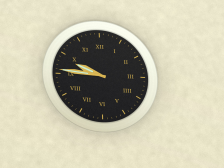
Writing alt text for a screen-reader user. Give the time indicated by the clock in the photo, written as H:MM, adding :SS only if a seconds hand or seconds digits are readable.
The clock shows 9:46
